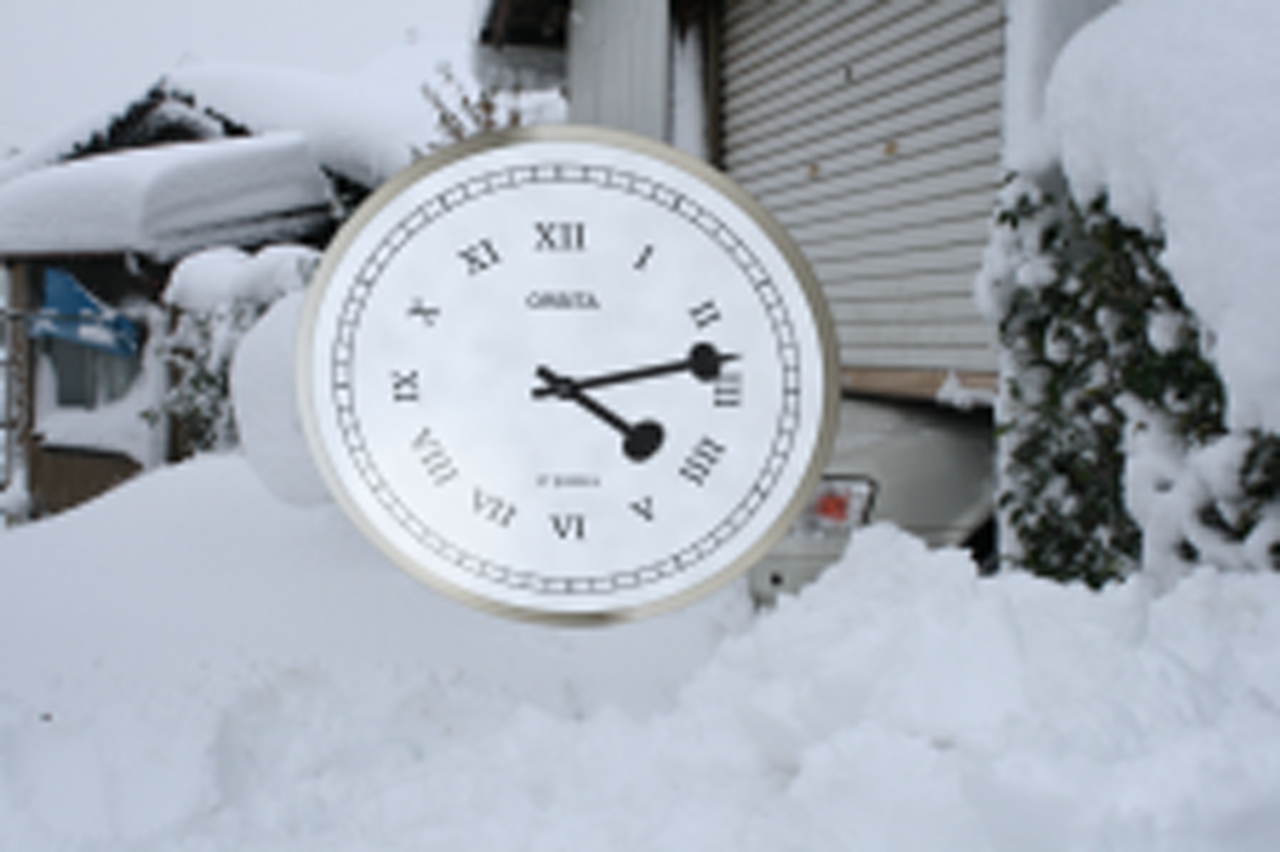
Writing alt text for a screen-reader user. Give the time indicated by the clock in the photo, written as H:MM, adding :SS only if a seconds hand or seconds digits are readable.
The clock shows 4:13
